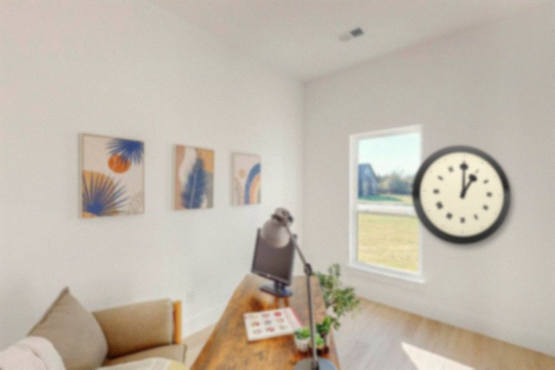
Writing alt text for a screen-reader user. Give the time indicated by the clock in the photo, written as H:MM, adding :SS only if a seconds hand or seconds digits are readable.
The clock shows 1:00
